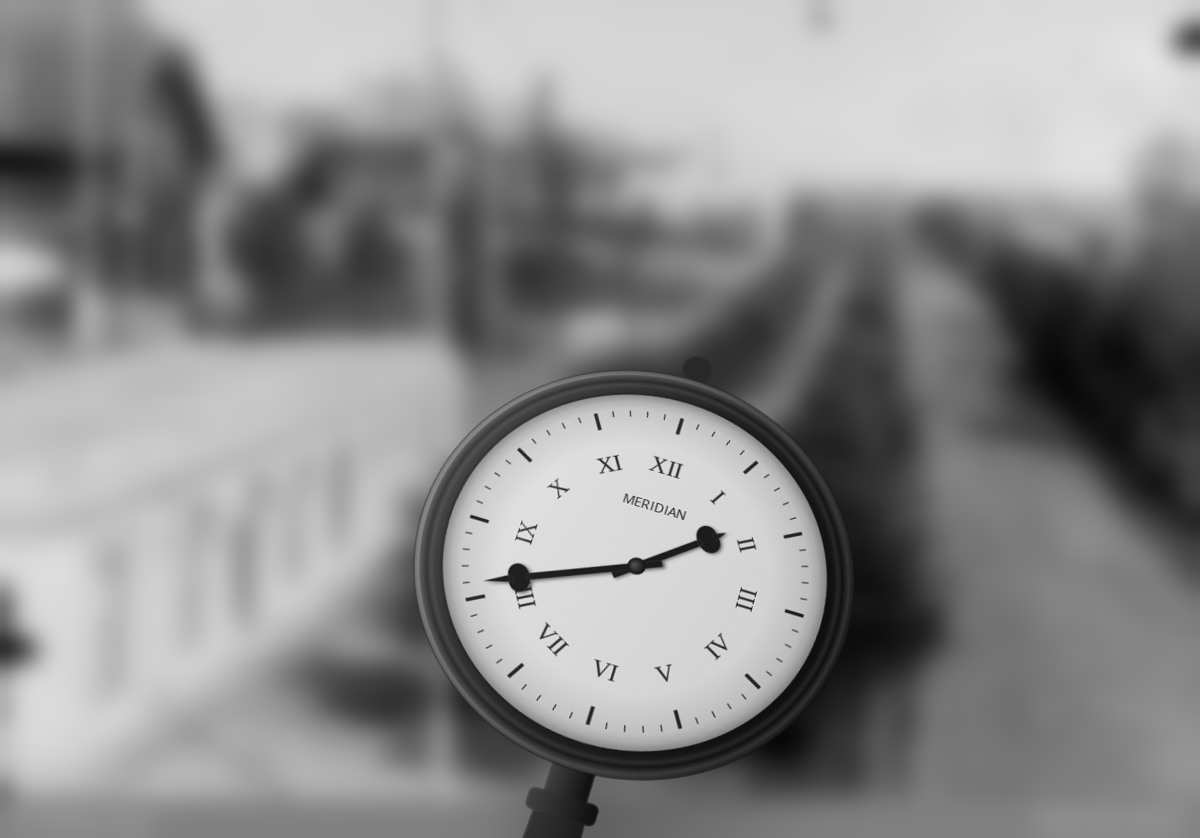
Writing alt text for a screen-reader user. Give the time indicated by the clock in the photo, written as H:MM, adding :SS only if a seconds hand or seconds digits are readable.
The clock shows 1:41
